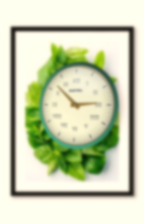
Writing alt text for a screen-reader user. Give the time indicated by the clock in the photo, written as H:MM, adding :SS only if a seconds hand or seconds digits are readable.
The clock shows 2:52
